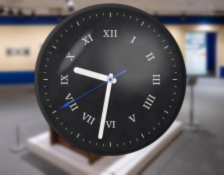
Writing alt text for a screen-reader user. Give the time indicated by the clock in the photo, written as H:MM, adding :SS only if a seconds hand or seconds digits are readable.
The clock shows 9:31:40
